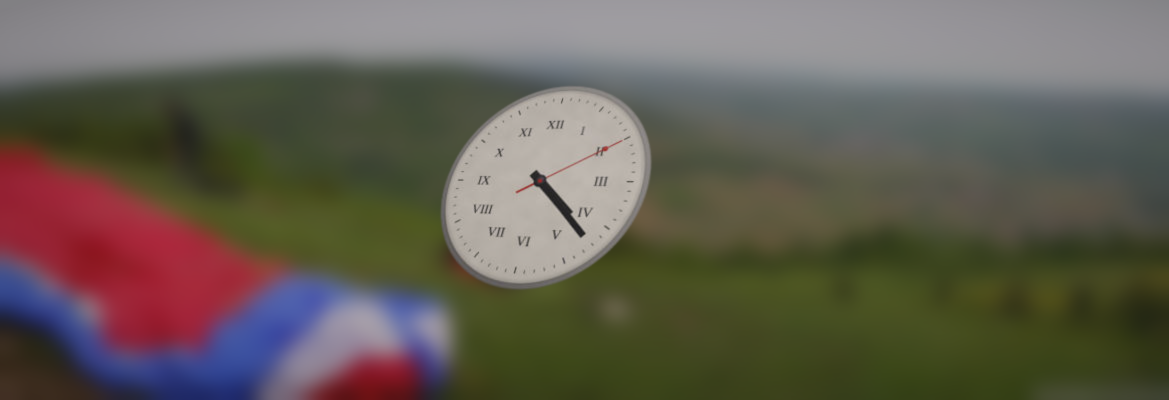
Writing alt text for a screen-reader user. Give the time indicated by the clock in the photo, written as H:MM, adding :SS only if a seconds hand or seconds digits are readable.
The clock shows 4:22:10
